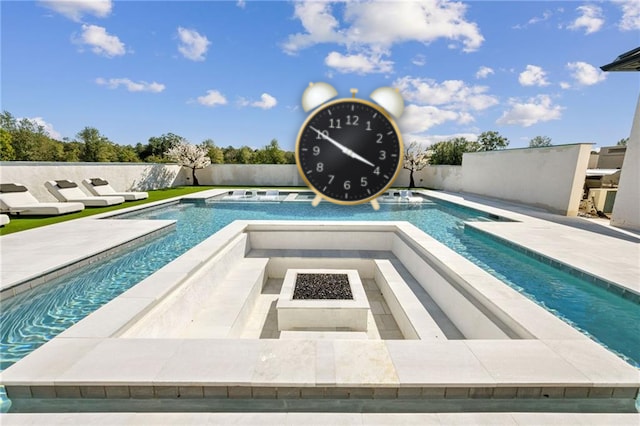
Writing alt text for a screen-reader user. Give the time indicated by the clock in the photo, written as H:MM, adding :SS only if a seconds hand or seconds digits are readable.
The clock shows 3:50
